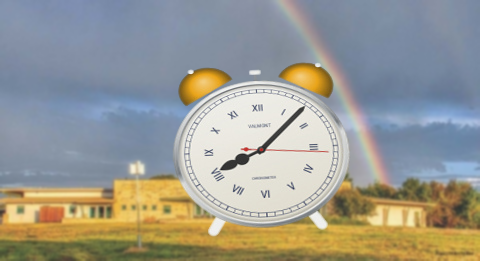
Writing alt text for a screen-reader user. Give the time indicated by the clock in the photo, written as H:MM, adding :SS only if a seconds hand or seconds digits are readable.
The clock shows 8:07:16
